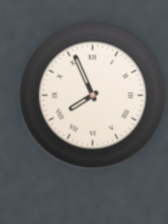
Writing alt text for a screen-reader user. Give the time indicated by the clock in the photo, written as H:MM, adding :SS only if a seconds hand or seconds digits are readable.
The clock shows 7:56
